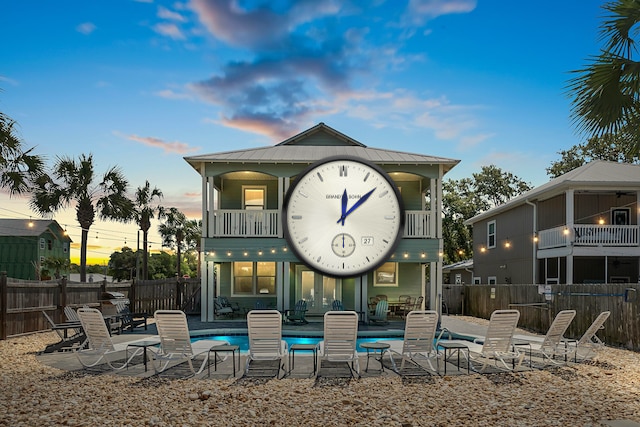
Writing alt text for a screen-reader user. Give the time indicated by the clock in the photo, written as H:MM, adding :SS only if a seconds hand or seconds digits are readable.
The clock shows 12:08
